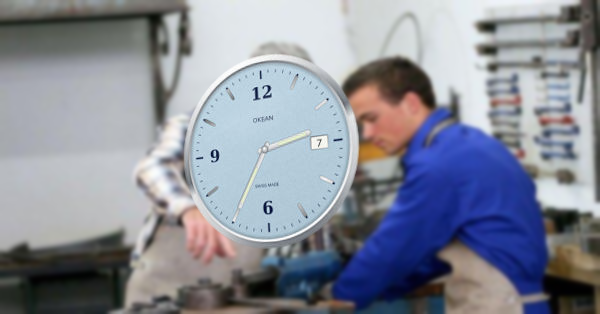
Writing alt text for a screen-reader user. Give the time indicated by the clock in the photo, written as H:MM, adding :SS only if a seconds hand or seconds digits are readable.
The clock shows 2:35
